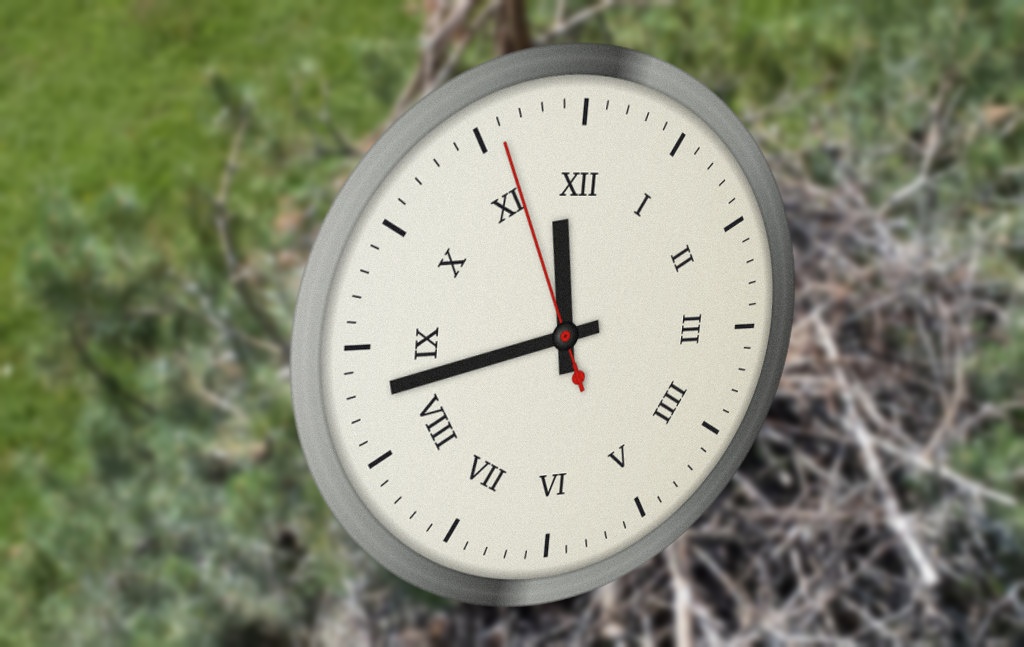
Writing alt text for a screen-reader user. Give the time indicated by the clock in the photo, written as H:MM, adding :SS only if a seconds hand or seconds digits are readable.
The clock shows 11:42:56
